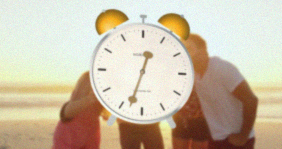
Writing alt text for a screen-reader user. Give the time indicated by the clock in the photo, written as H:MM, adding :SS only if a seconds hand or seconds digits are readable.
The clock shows 12:33
